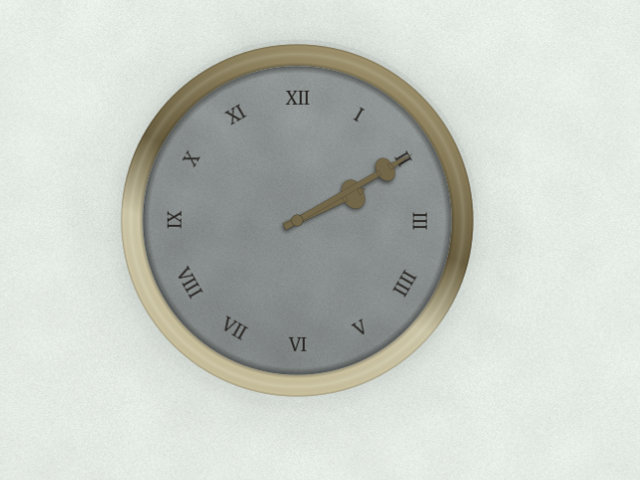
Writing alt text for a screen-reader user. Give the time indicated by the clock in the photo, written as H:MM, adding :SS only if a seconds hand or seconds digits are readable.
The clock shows 2:10
